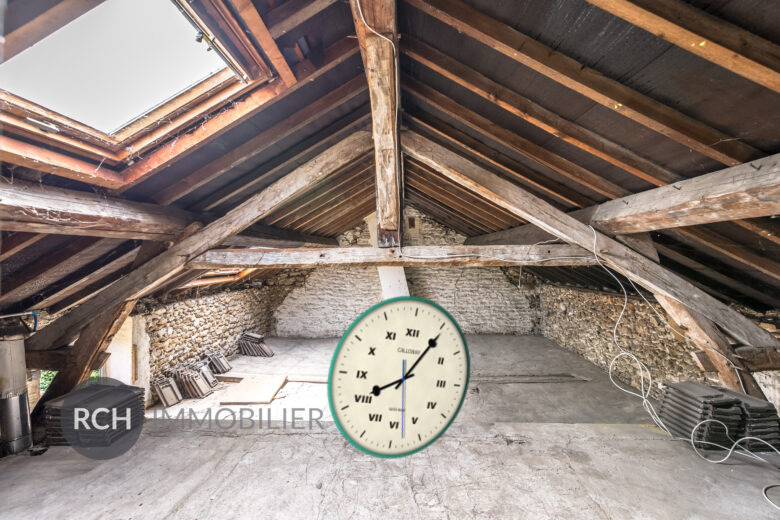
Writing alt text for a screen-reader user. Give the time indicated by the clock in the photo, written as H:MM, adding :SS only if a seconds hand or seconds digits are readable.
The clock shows 8:05:28
